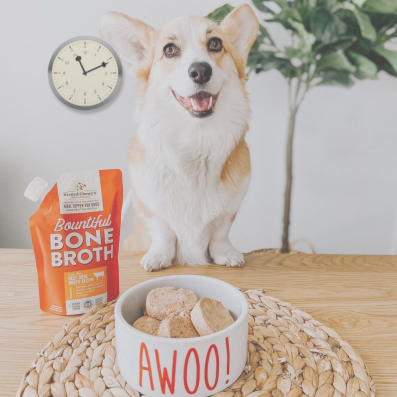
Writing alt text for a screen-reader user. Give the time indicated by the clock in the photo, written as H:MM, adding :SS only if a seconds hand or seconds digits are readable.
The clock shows 11:11
